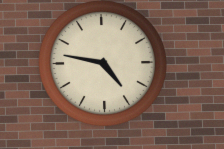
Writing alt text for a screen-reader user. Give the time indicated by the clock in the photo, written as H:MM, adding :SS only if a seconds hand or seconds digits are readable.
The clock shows 4:47
